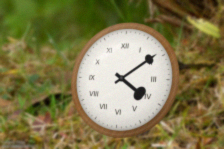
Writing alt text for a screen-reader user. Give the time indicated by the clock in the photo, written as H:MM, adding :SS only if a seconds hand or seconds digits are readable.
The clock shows 4:09
